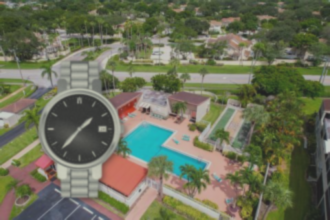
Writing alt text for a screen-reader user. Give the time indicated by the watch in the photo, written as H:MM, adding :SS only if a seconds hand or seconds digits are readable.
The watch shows 1:37
